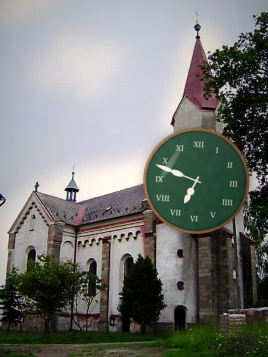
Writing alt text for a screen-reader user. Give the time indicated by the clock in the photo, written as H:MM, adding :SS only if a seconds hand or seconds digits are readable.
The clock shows 6:48
